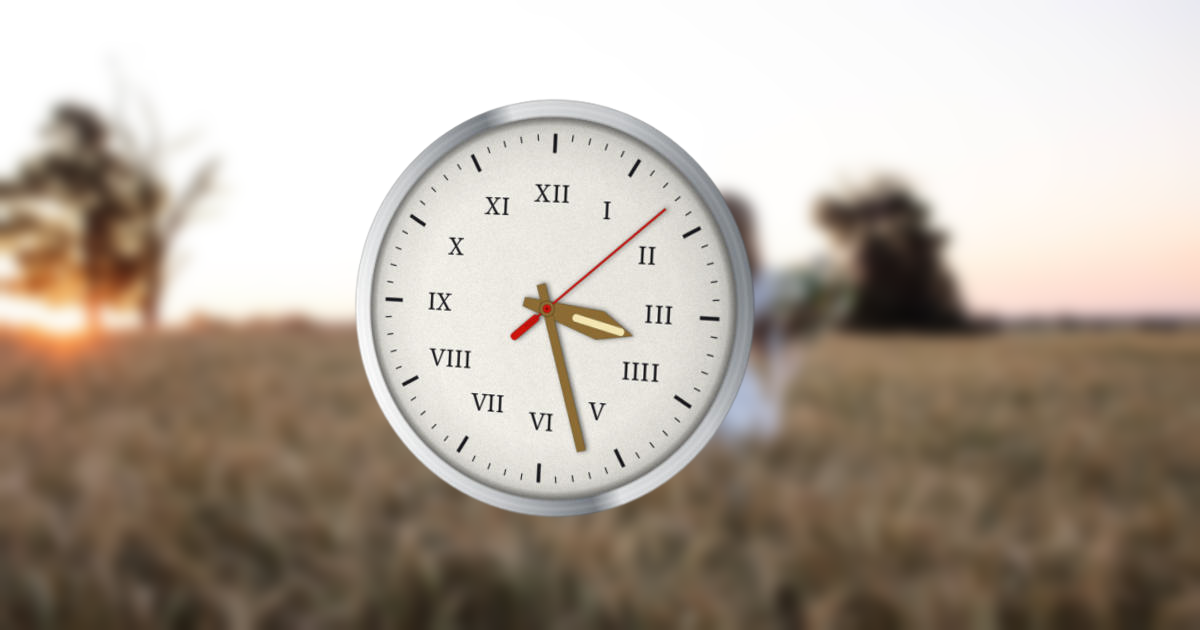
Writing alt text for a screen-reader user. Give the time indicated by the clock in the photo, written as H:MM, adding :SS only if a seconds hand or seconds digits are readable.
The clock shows 3:27:08
